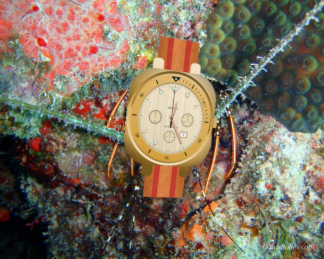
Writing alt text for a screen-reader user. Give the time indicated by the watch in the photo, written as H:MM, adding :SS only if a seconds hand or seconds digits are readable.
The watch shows 12:25
